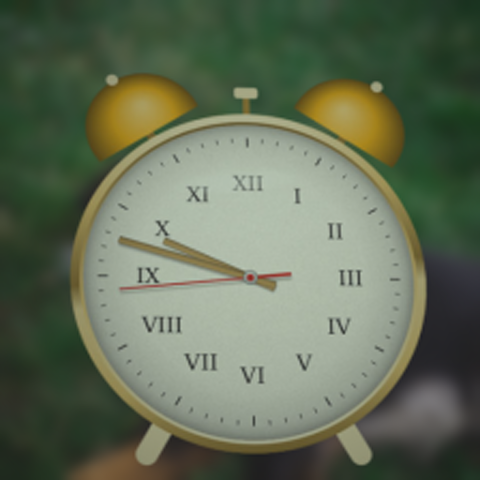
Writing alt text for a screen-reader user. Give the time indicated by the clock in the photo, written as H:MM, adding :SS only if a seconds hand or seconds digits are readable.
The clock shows 9:47:44
